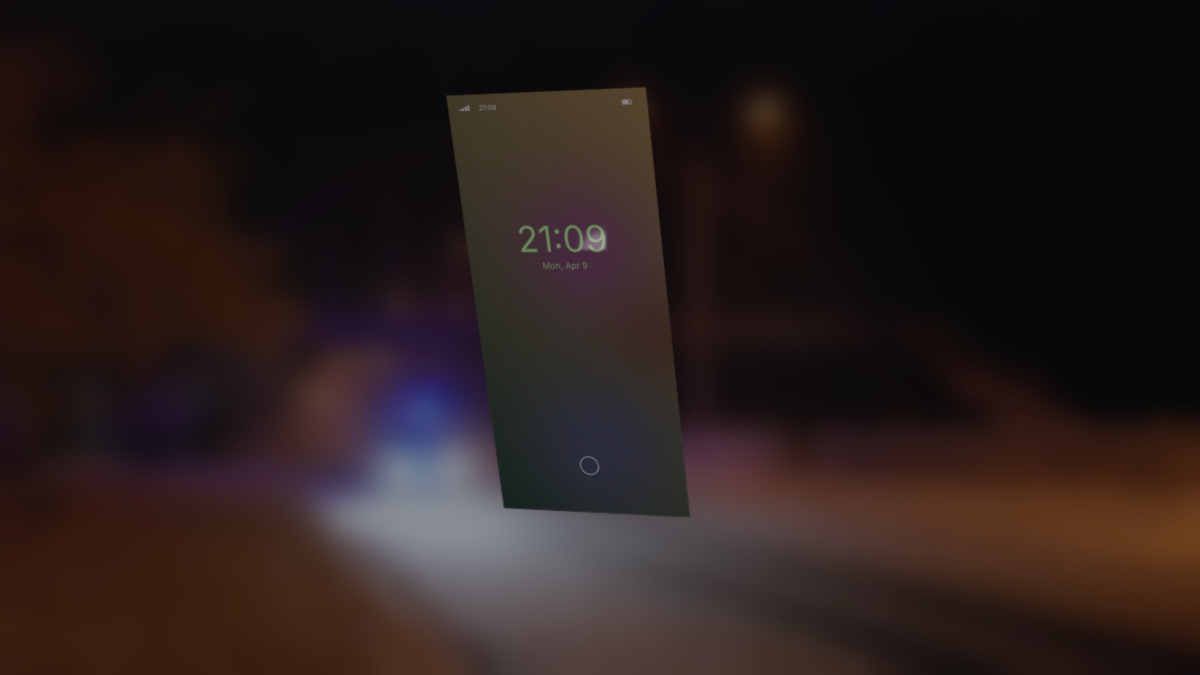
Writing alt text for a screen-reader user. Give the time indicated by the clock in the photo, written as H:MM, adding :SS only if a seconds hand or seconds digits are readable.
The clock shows 21:09
